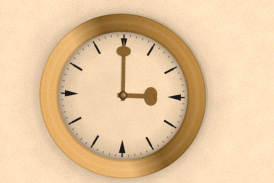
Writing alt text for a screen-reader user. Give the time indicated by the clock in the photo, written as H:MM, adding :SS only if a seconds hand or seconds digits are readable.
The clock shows 3:00
